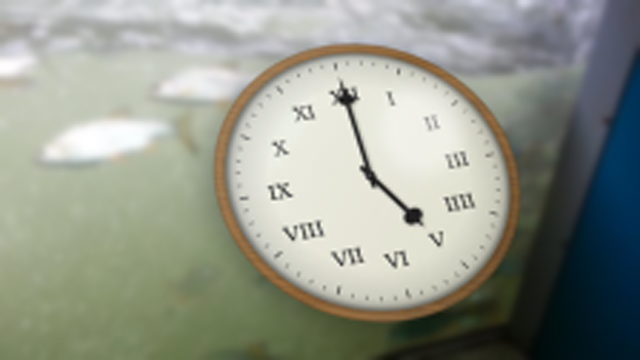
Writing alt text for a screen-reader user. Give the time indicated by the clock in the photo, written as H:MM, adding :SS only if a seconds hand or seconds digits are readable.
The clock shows 5:00
